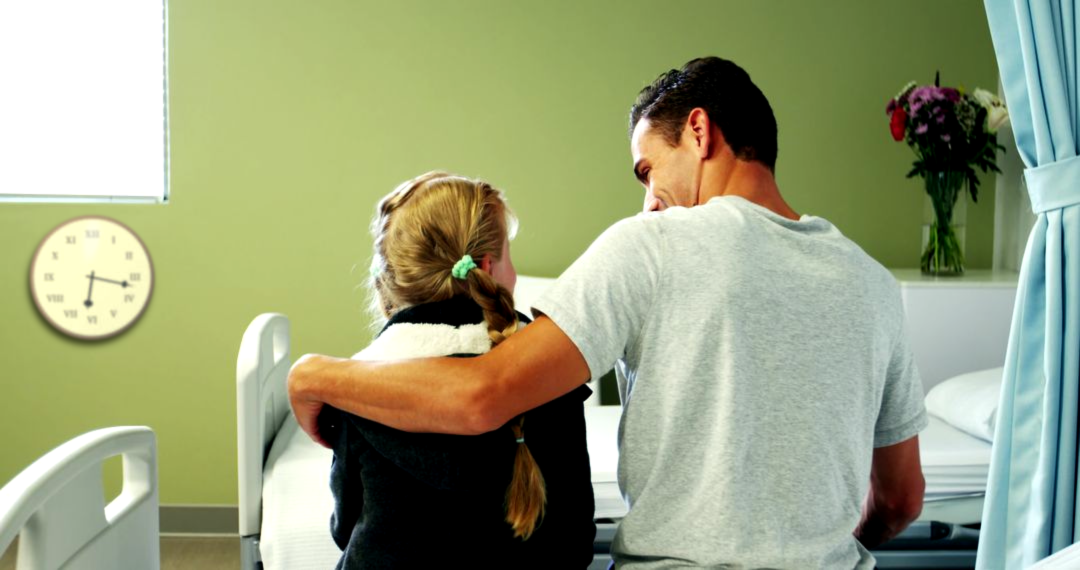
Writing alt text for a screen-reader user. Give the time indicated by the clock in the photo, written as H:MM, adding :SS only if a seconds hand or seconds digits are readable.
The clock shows 6:17
